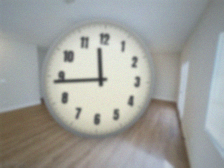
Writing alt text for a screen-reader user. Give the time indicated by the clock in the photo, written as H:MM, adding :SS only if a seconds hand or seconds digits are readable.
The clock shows 11:44
